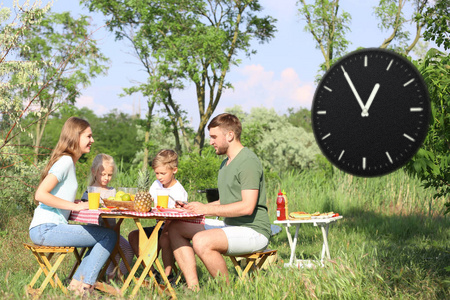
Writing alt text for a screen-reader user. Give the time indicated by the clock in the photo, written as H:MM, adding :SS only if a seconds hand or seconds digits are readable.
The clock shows 12:55
